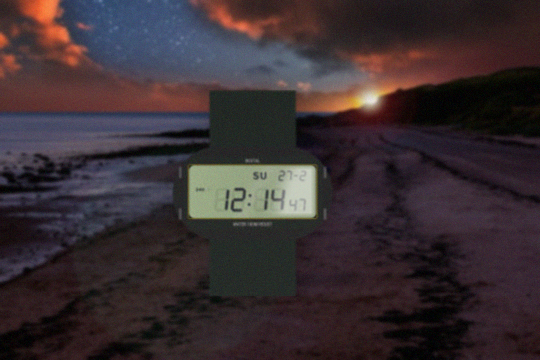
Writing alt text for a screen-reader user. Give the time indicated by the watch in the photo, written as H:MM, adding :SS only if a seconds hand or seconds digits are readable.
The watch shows 12:14:47
